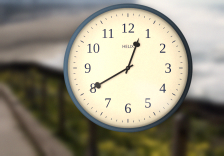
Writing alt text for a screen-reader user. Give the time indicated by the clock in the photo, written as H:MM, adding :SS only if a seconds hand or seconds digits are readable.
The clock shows 12:40
